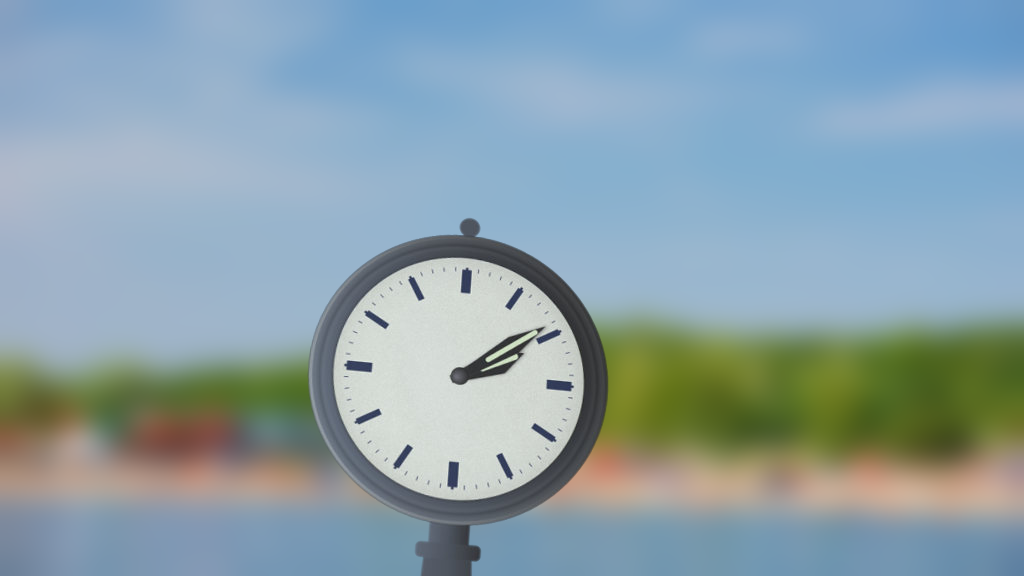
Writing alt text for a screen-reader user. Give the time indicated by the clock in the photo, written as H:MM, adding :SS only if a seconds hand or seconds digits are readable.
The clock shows 2:09
